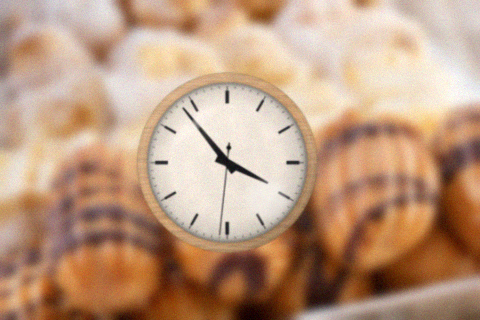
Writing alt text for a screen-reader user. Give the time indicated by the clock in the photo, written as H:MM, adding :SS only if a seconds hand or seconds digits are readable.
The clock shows 3:53:31
